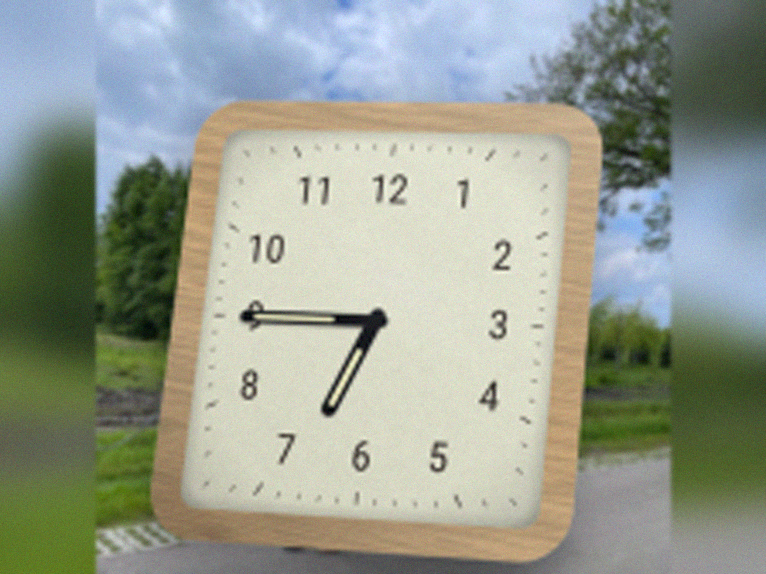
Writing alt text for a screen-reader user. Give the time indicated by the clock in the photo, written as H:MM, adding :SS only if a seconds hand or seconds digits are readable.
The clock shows 6:45
